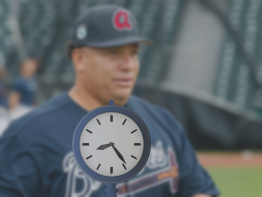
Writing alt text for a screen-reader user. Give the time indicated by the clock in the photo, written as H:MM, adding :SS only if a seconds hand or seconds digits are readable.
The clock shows 8:24
